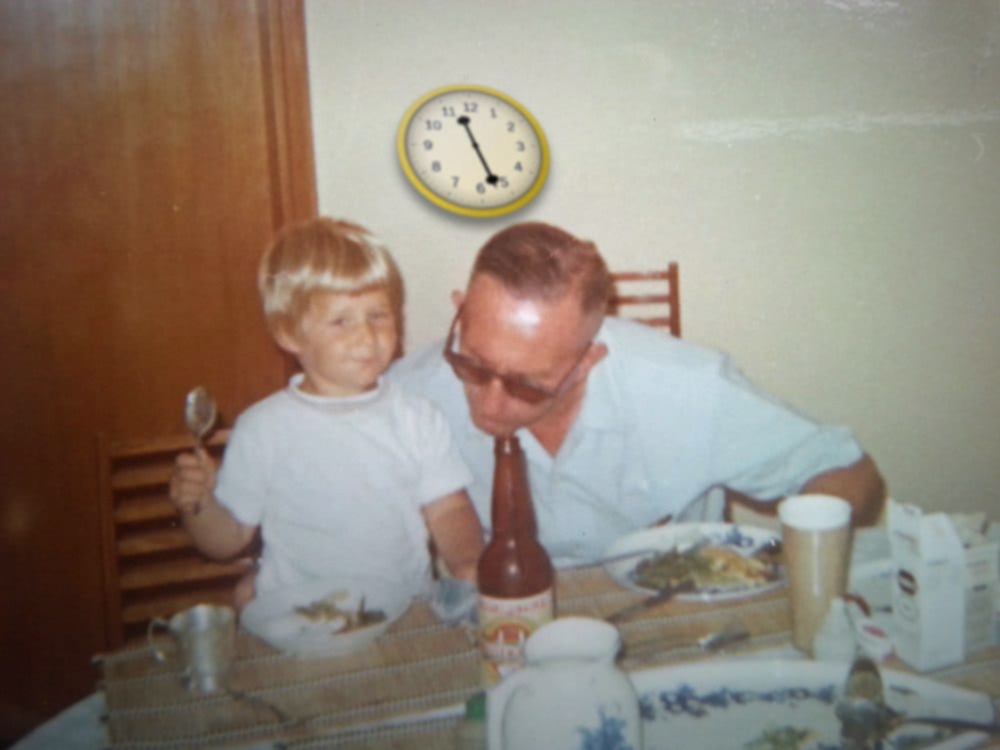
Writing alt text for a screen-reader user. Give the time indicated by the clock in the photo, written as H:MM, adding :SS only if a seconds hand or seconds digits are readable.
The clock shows 11:27
